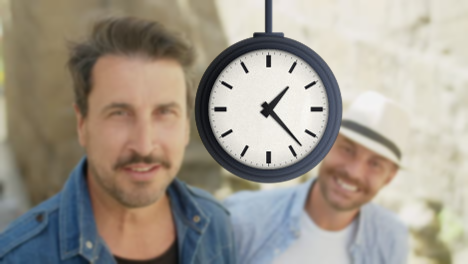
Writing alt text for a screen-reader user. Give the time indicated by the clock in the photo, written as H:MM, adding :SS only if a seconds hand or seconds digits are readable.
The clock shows 1:23
